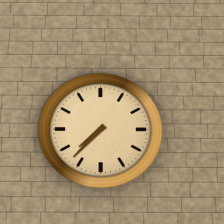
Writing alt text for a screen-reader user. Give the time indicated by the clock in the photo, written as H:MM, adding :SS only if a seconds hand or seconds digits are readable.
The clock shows 7:37
